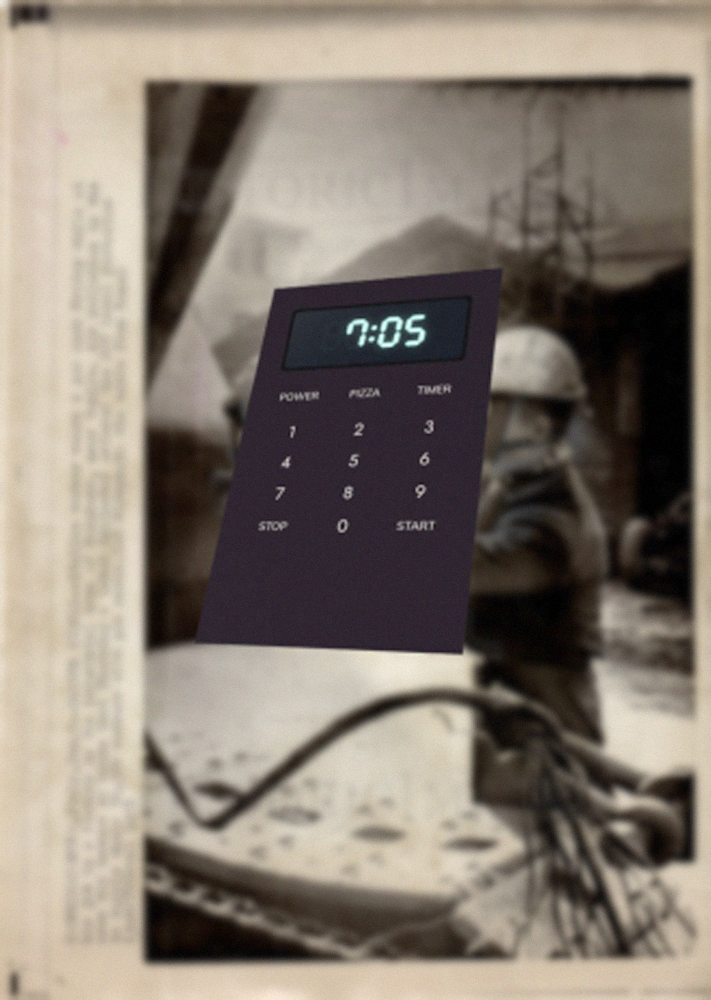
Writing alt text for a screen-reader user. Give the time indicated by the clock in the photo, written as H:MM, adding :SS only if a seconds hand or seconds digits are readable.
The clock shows 7:05
